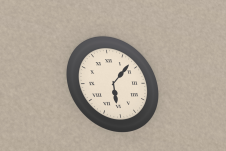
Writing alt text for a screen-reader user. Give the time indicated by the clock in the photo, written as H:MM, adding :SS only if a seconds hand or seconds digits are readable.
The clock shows 6:08
